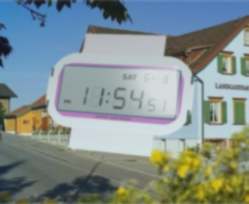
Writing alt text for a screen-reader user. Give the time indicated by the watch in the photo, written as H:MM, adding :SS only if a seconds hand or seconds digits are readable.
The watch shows 11:54:51
